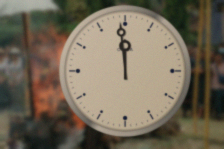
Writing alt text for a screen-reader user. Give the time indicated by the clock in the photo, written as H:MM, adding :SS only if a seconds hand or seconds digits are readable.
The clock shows 11:59
